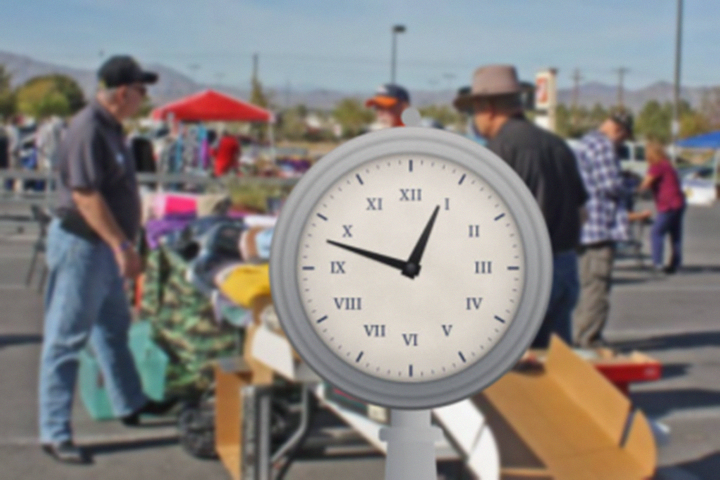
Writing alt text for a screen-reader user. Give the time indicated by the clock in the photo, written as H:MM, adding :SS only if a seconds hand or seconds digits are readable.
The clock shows 12:48
